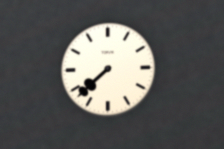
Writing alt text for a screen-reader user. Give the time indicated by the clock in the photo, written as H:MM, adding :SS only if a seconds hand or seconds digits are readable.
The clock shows 7:38
